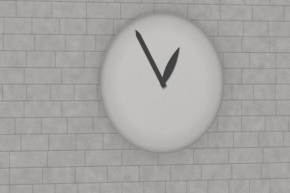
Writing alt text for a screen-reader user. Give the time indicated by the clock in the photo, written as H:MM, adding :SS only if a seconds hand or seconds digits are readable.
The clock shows 12:55
